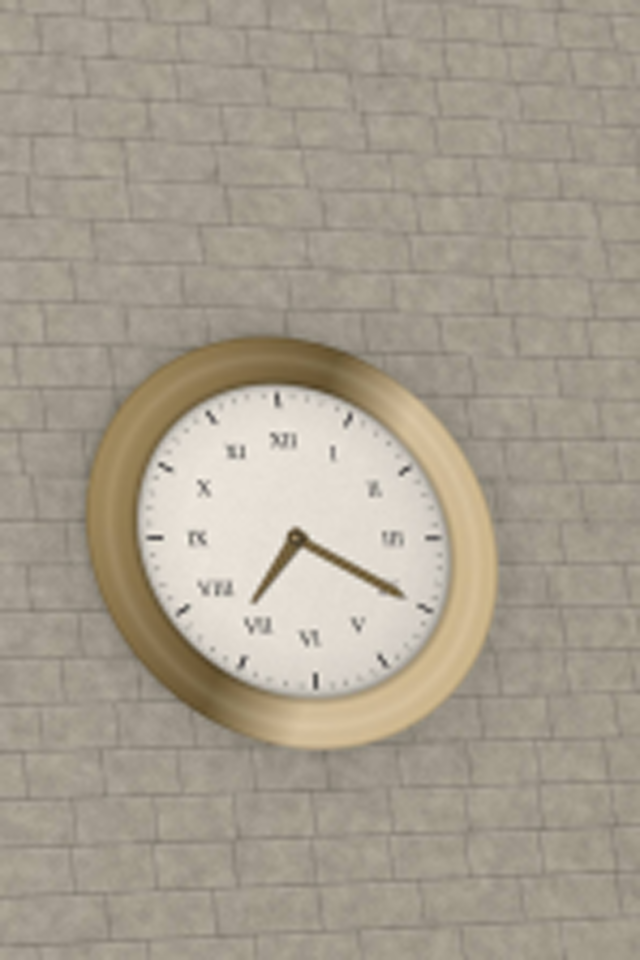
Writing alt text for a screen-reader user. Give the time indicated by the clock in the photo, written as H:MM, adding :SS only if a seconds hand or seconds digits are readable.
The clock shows 7:20
